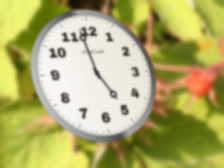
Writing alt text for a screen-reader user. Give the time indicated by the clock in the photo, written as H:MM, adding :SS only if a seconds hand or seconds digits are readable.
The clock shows 4:58
